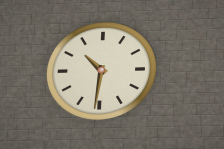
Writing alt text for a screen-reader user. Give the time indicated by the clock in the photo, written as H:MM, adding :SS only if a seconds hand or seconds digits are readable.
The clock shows 10:31
